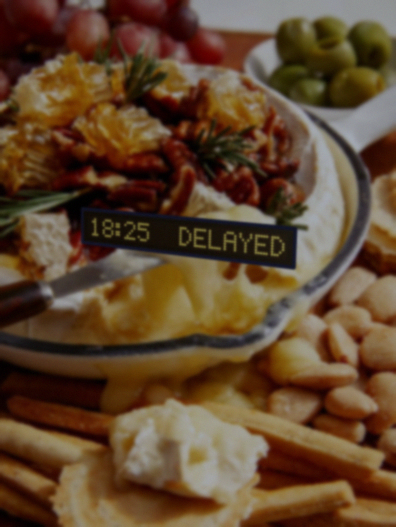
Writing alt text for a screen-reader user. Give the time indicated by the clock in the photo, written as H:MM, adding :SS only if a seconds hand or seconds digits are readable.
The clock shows 18:25
